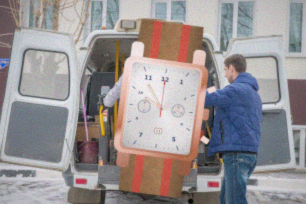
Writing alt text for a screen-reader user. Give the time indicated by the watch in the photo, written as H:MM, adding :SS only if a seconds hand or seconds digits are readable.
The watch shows 9:54
